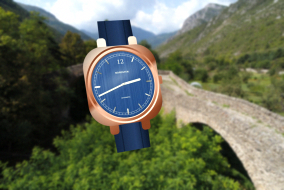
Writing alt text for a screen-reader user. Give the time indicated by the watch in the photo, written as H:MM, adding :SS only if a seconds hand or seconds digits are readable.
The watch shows 2:42
